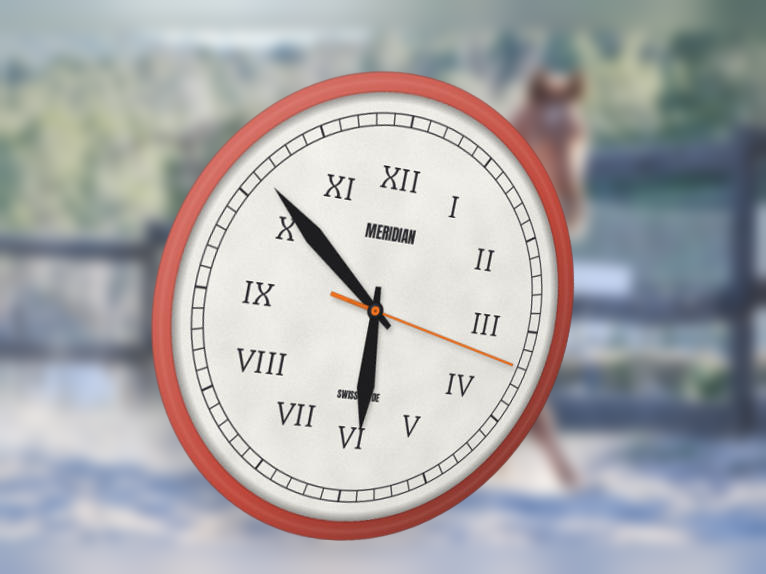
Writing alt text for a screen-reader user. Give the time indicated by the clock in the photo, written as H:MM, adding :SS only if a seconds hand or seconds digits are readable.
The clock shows 5:51:17
